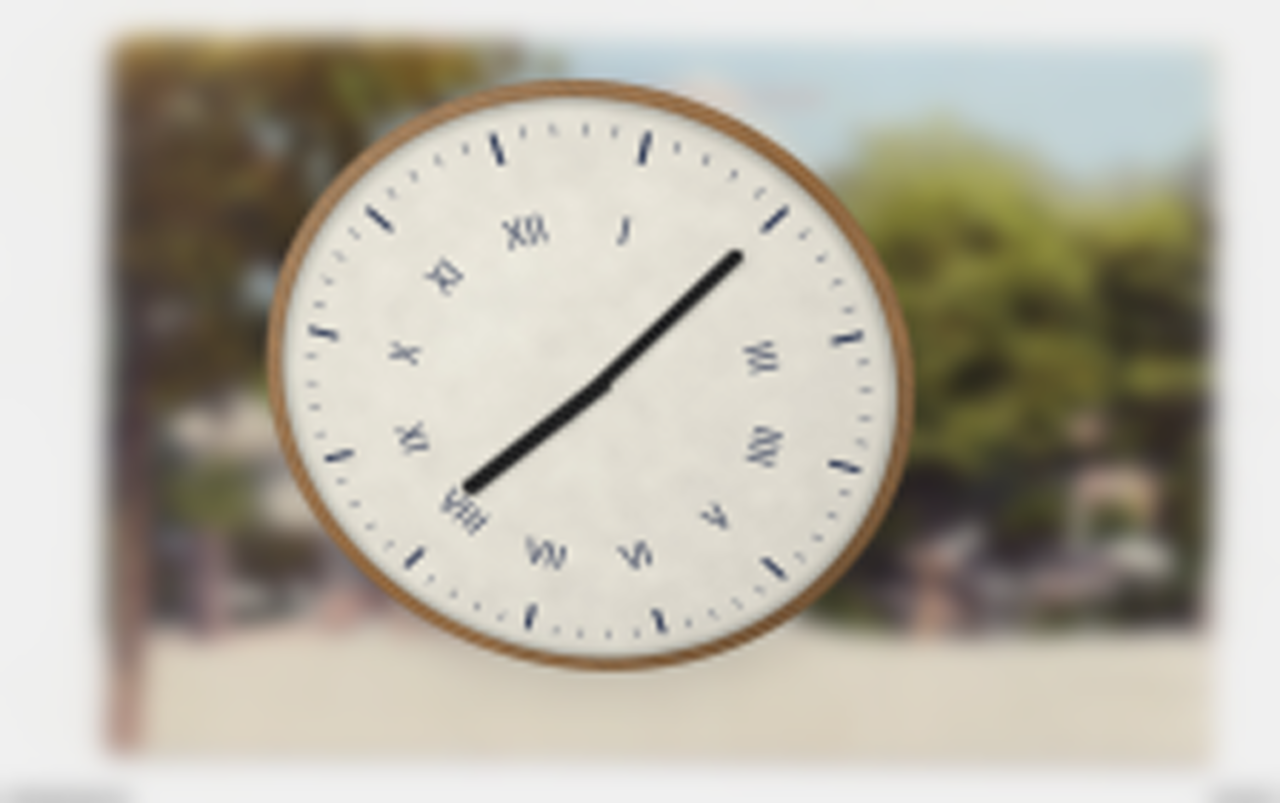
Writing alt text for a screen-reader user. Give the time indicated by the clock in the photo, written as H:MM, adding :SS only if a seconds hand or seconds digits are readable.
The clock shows 8:10
